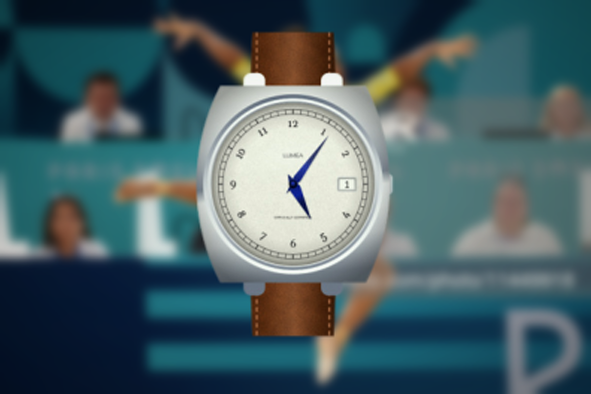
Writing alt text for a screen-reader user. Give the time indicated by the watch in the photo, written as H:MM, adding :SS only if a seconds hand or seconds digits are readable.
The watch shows 5:06
